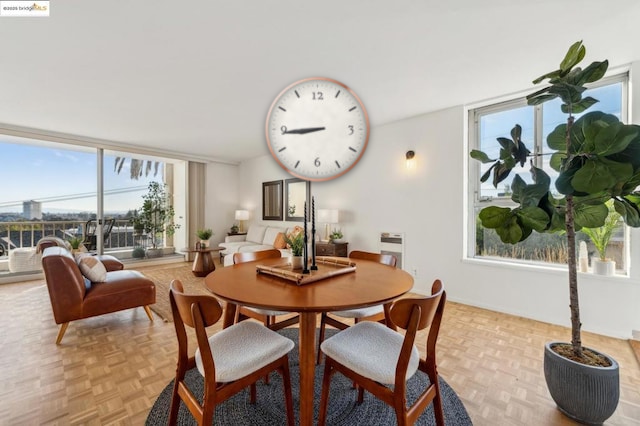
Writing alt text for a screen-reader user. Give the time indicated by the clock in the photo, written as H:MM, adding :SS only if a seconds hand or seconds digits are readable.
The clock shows 8:44
